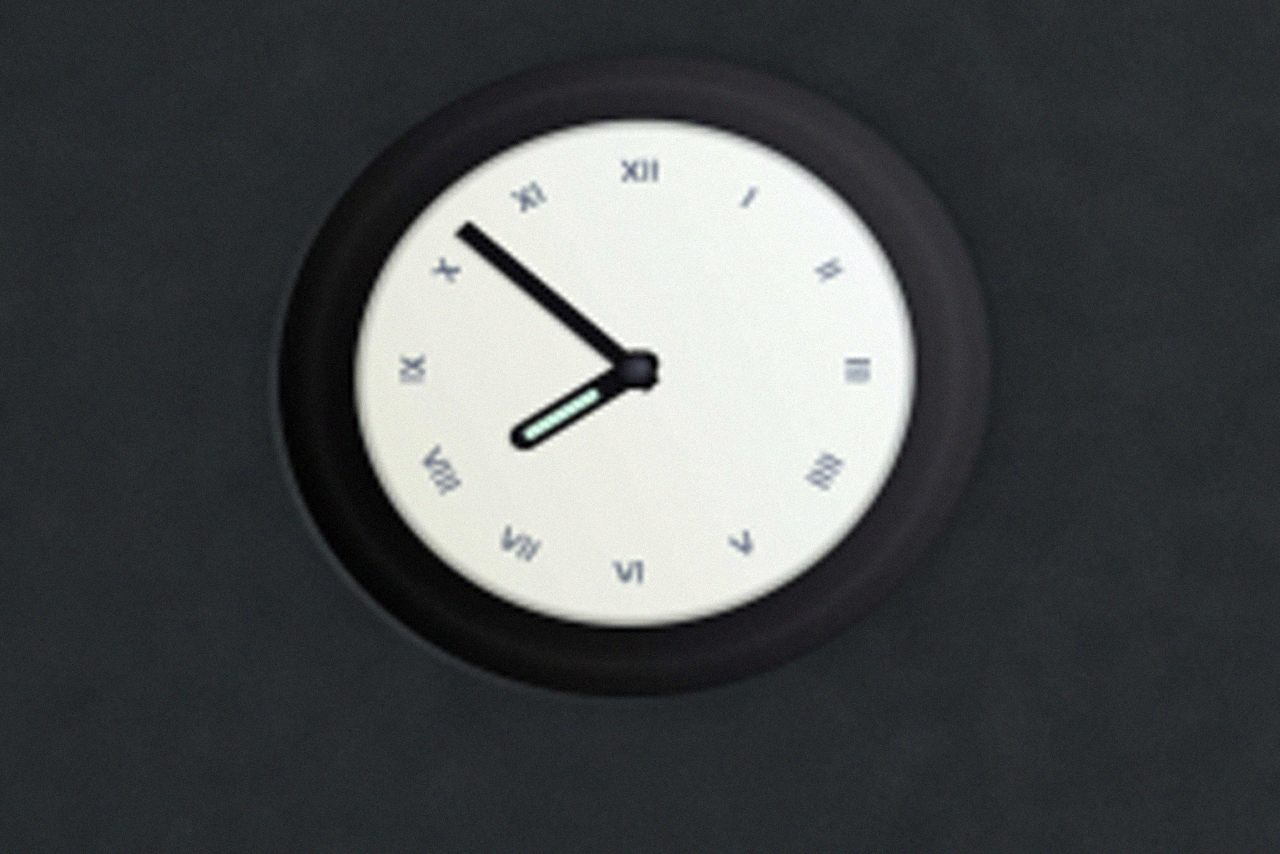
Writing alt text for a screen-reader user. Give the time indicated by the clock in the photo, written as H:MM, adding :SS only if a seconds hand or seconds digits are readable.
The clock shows 7:52
